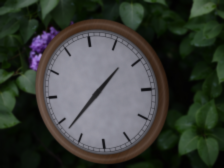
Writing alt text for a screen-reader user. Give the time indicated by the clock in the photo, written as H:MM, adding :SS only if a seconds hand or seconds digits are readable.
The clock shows 1:38
